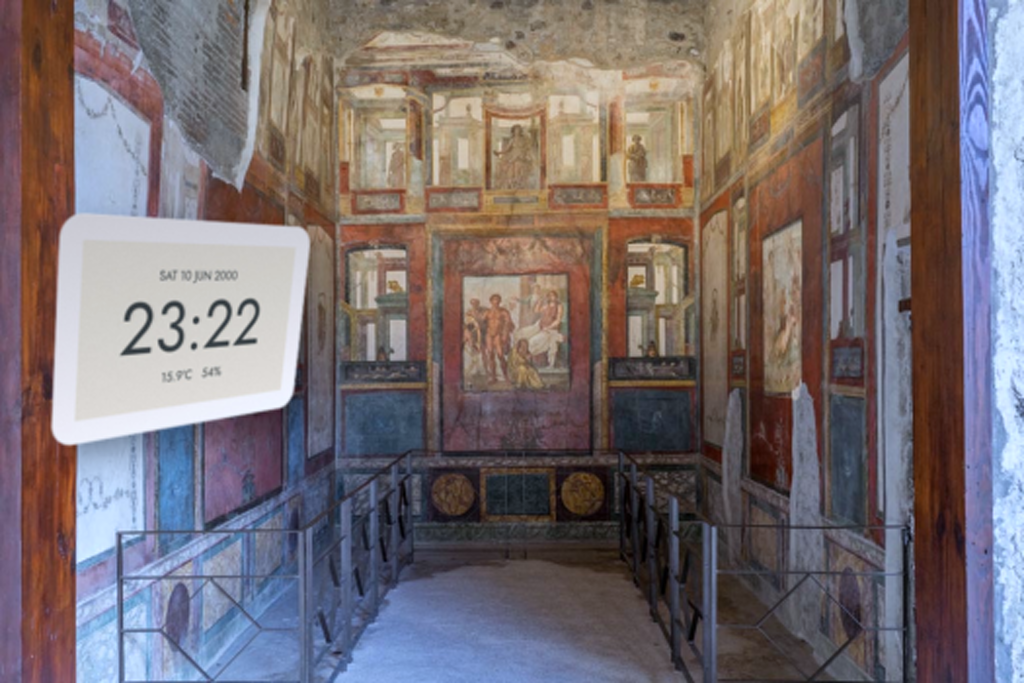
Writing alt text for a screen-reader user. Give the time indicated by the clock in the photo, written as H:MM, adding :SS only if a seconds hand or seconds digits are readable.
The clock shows 23:22
